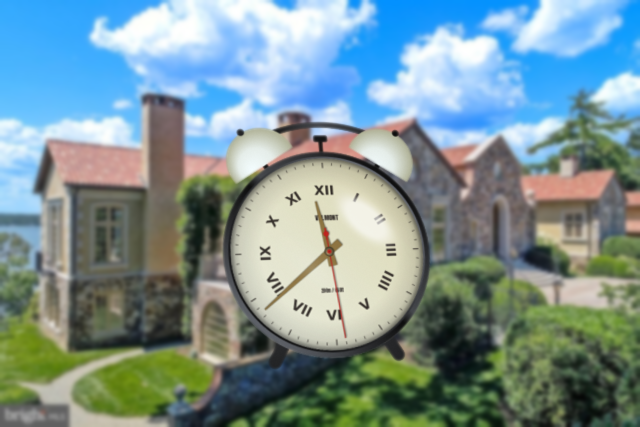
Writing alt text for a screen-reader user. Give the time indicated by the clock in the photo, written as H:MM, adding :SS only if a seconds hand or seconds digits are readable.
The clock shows 11:38:29
